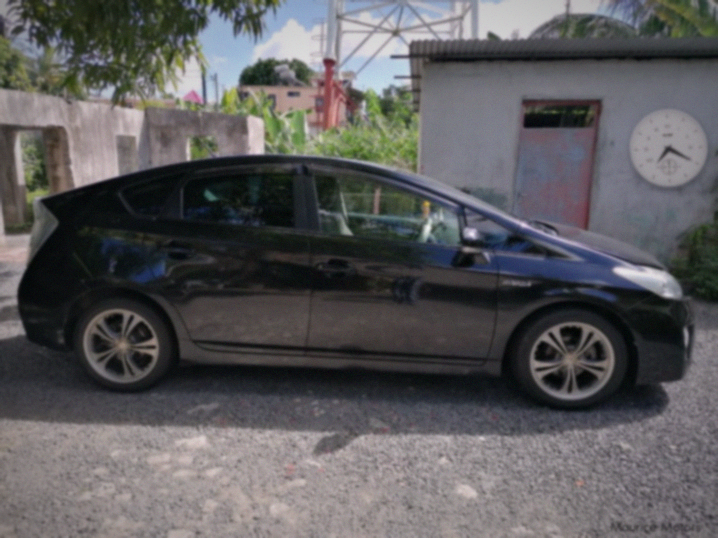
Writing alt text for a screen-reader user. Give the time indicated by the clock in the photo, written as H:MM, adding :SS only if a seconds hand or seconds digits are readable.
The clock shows 7:20
